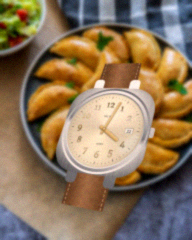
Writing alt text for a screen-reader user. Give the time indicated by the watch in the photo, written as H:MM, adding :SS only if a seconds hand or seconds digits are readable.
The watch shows 4:03
